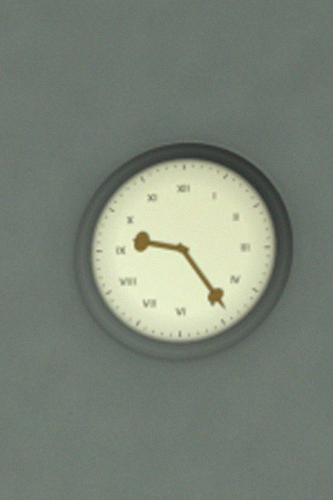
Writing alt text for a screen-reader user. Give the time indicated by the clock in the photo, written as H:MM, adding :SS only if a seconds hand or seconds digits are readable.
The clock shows 9:24
